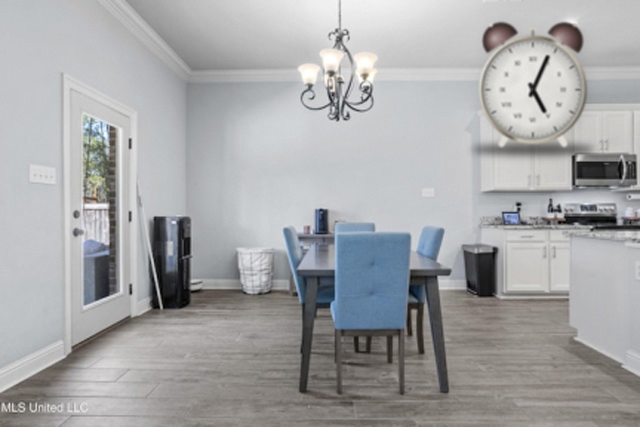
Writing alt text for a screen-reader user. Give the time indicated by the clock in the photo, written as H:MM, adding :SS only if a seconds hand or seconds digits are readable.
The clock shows 5:04
